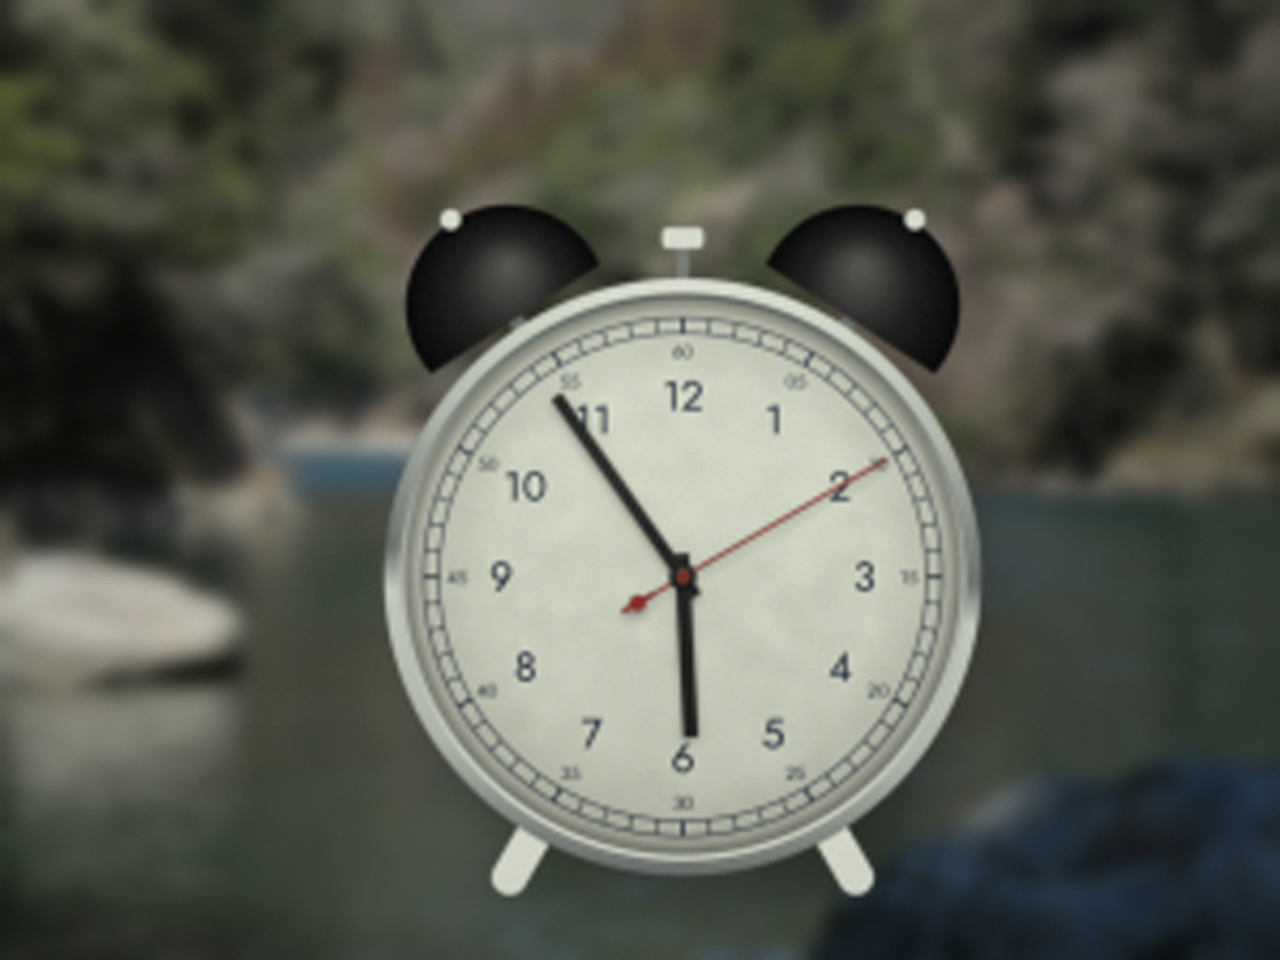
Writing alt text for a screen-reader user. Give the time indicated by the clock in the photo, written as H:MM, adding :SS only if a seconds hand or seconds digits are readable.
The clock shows 5:54:10
